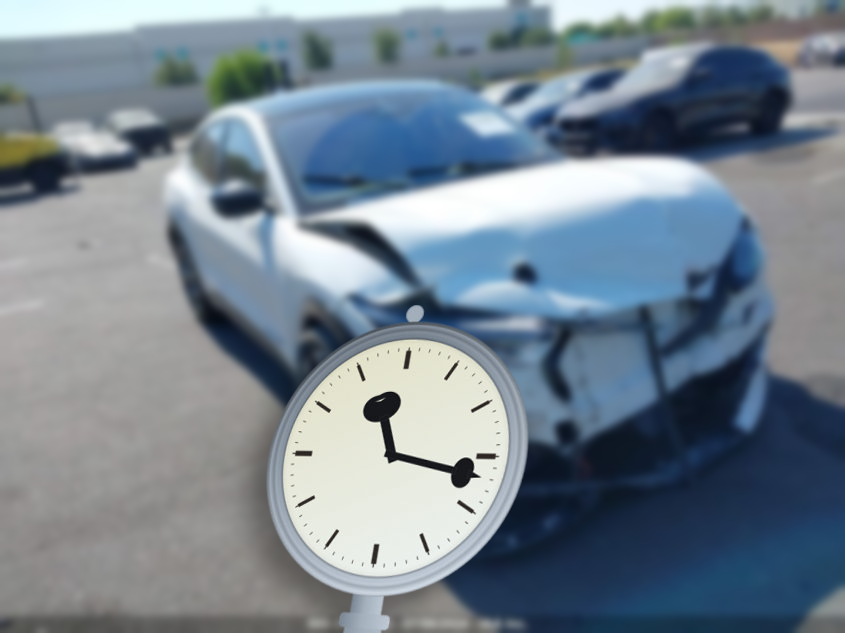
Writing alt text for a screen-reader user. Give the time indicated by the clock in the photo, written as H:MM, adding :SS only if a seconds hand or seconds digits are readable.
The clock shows 11:17
